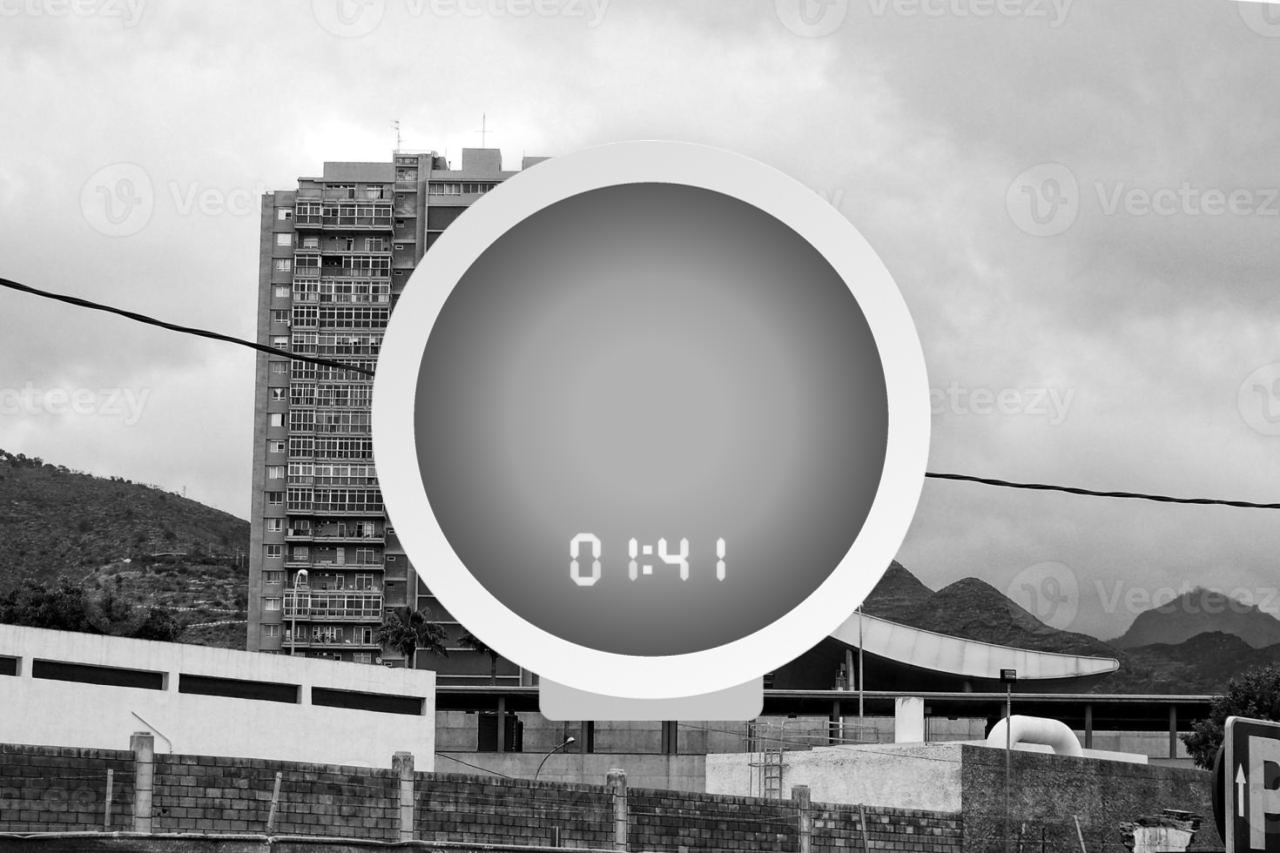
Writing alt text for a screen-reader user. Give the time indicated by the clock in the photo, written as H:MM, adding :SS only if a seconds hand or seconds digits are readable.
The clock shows 1:41
